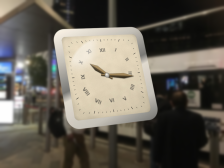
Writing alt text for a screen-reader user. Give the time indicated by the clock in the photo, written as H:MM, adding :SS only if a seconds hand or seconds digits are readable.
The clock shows 10:16
